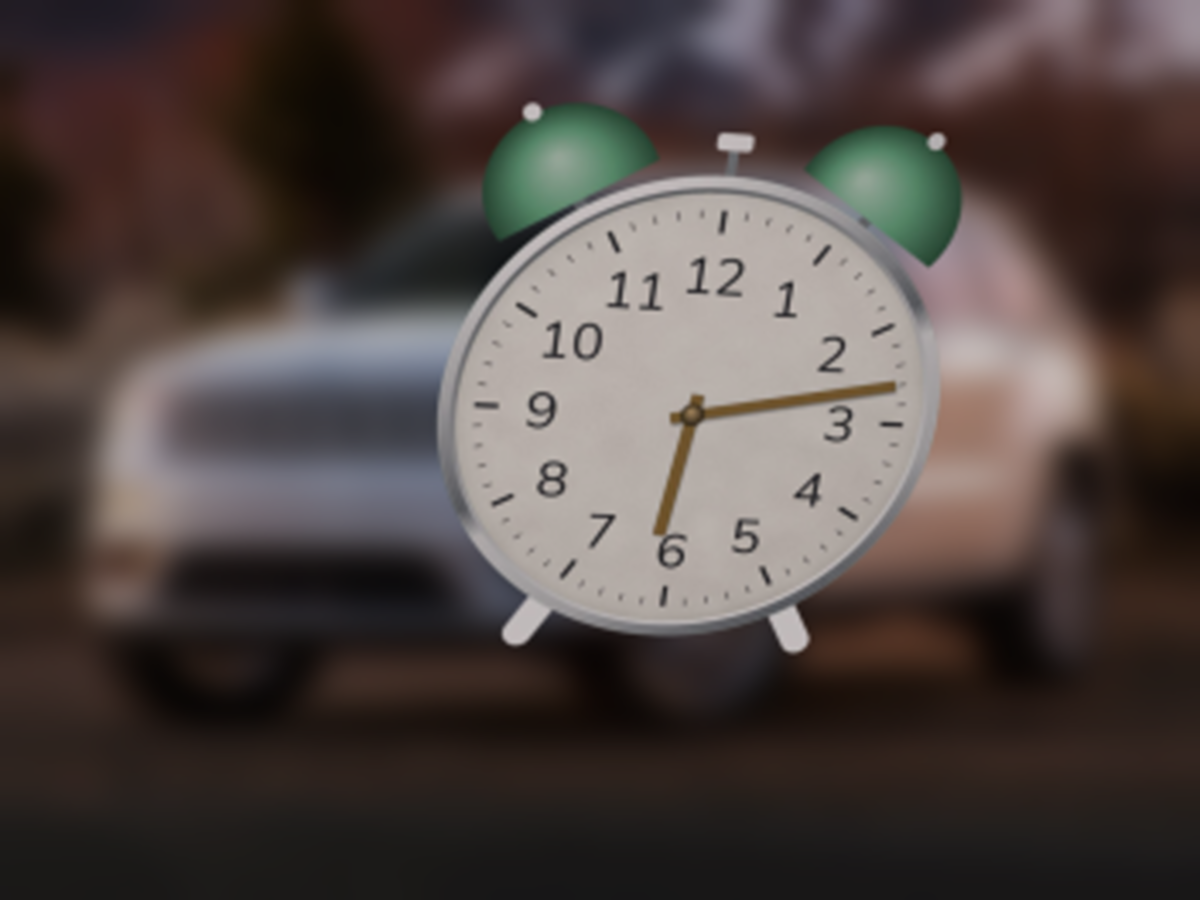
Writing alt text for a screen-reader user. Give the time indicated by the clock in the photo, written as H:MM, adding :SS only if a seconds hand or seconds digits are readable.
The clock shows 6:13
